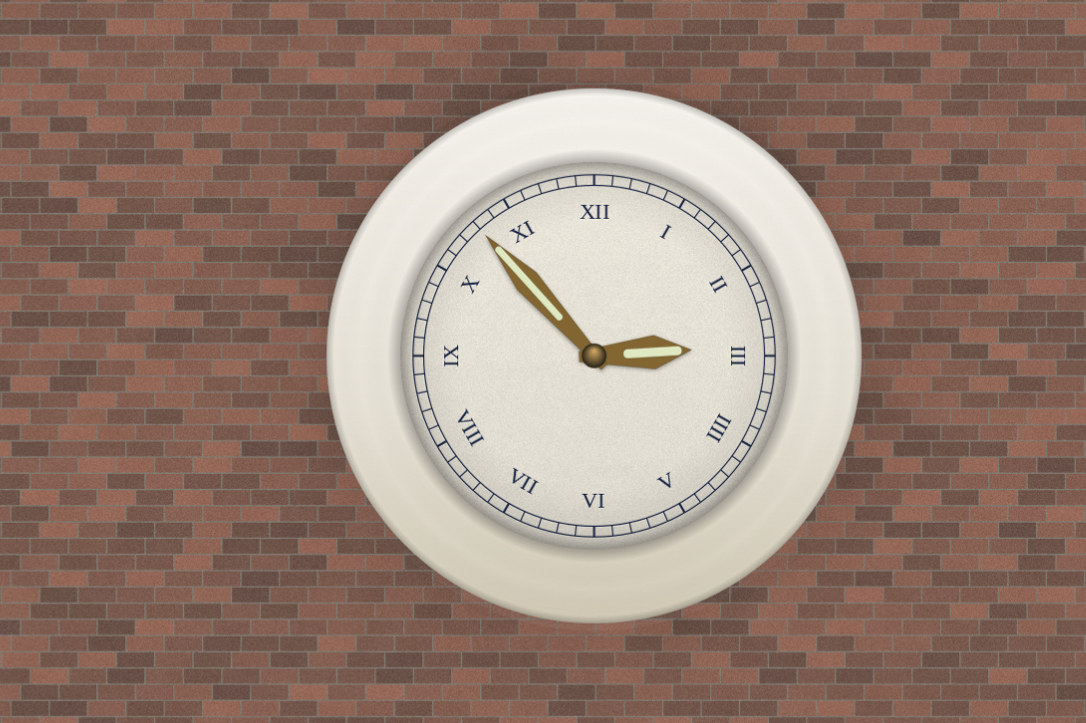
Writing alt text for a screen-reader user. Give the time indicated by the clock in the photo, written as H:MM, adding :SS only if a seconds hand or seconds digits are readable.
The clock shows 2:53
